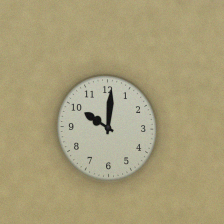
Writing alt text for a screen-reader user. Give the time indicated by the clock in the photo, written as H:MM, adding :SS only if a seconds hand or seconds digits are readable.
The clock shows 10:01
